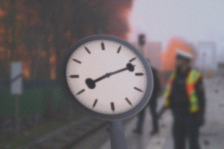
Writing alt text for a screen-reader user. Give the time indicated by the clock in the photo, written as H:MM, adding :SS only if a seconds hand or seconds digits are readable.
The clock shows 8:12
